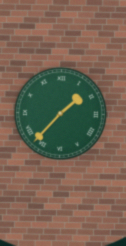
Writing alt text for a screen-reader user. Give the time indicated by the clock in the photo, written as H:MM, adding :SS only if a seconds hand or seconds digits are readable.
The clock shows 1:37
